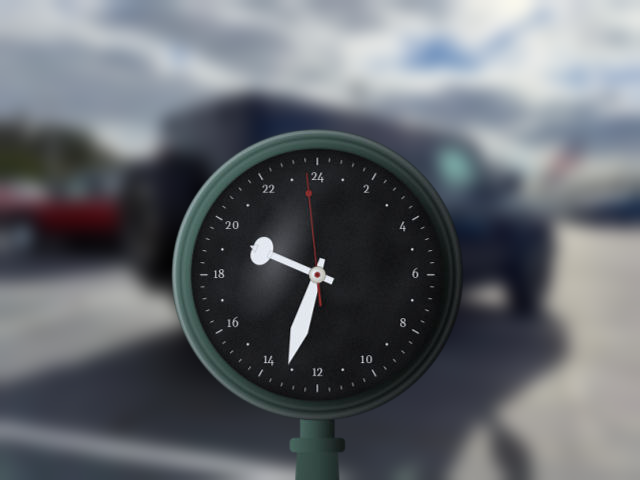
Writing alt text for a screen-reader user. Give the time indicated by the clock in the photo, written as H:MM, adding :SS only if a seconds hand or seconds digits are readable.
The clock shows 19:32:59
